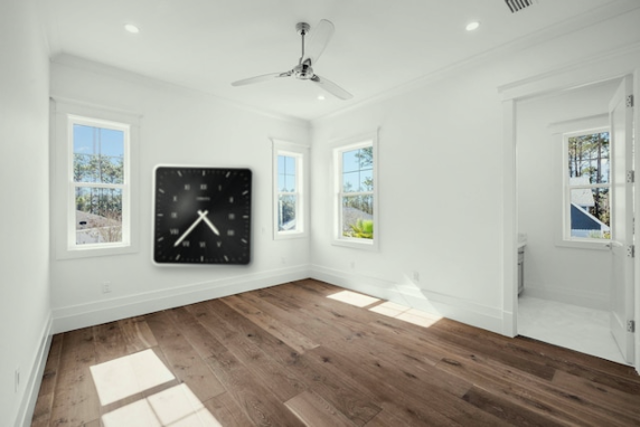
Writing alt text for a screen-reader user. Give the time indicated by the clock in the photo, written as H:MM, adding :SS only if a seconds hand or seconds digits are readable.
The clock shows 4:37
